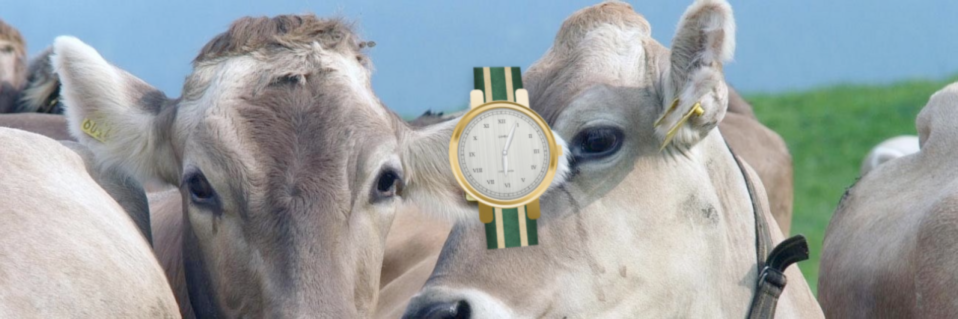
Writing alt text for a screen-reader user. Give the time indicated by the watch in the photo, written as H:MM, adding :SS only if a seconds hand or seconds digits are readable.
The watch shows 6:04
